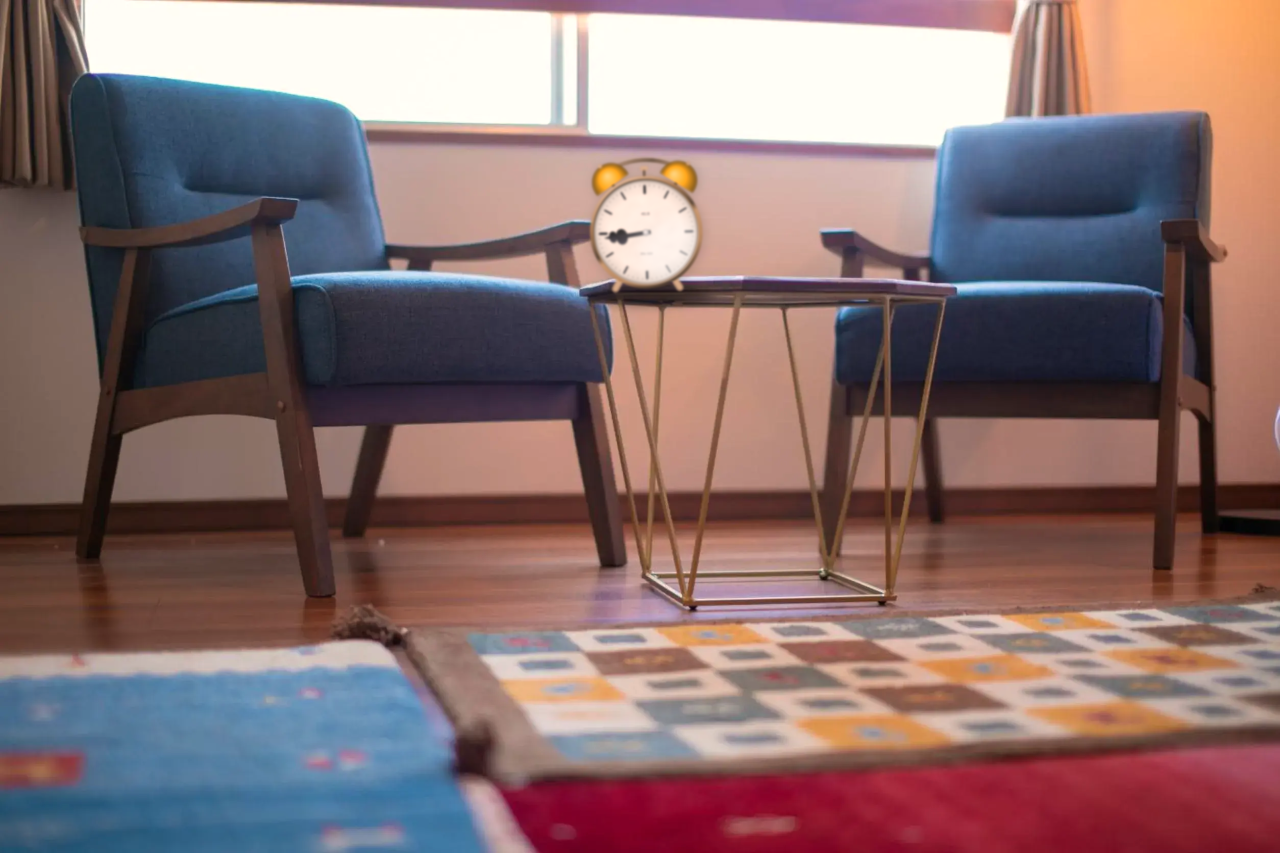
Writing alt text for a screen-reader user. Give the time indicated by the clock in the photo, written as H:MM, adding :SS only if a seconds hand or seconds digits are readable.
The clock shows 8:44
